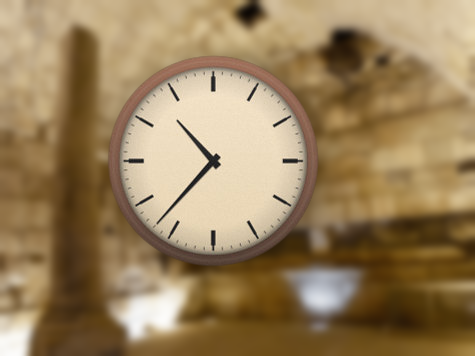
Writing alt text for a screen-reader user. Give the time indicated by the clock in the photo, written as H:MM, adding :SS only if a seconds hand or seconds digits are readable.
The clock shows 10:37
